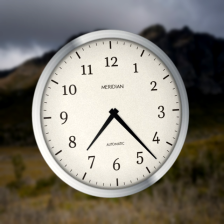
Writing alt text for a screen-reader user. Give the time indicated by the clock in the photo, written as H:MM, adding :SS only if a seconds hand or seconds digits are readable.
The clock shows 7:23
